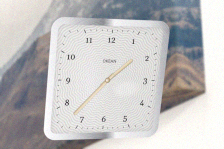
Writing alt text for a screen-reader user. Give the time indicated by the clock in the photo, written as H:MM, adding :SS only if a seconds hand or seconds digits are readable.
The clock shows 1:37
